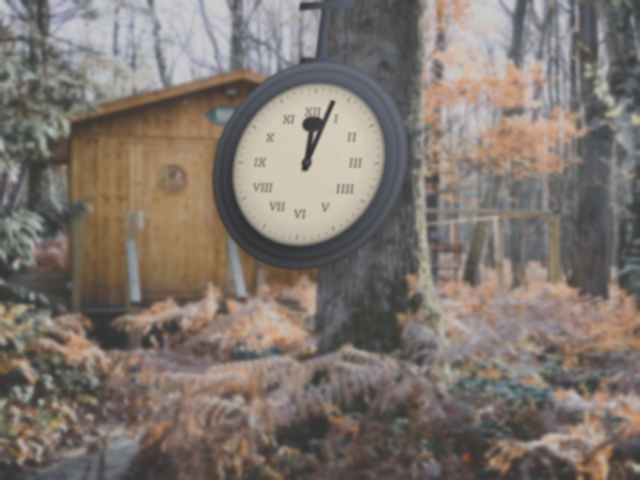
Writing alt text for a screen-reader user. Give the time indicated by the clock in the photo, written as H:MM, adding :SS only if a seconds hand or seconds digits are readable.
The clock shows 12:03
